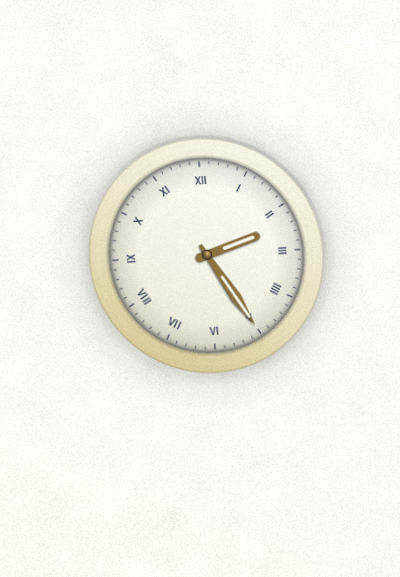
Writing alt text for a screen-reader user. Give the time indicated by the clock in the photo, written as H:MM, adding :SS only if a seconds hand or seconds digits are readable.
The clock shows 2:25
